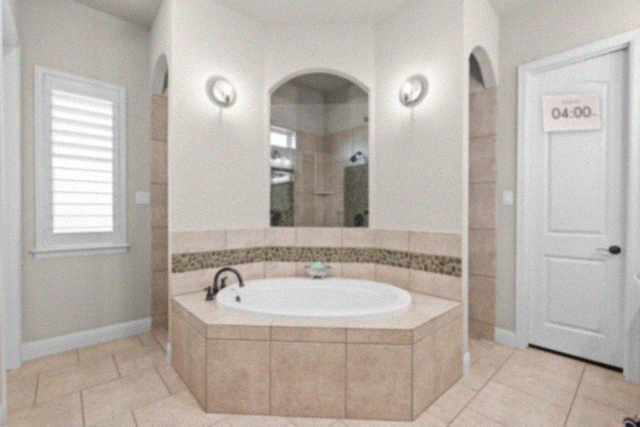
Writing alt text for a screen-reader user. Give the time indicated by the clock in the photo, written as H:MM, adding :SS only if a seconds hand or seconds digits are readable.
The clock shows 4:00
